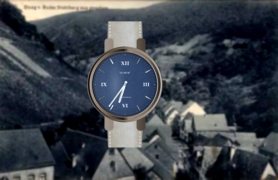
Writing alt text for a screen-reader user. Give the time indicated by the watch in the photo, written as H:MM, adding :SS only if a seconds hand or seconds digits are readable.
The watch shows 6:36
